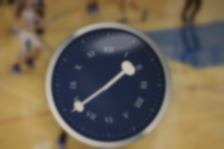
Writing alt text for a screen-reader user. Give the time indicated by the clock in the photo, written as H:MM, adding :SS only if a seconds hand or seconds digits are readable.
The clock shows 1:39
